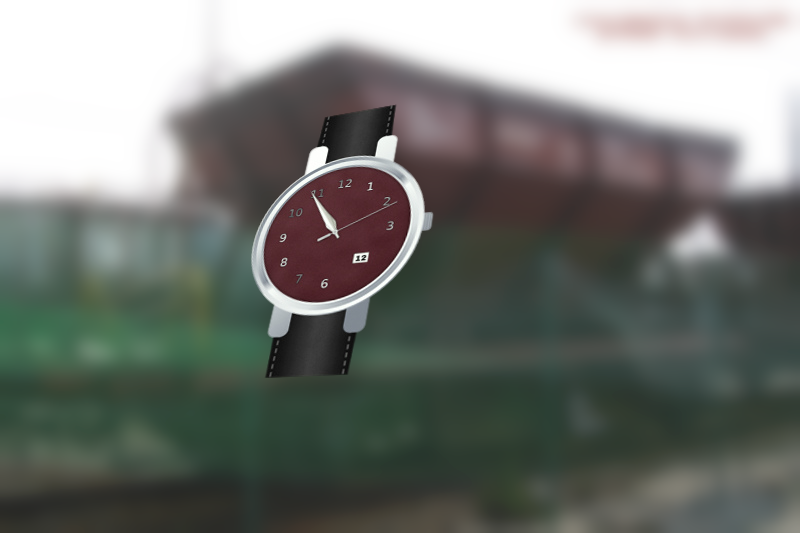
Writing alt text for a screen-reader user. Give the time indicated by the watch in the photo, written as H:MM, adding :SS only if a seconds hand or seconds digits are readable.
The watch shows 10:54:11
